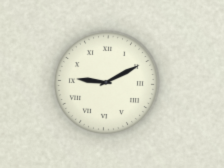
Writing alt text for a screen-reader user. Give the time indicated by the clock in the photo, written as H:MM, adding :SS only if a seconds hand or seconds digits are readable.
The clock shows 9:10
